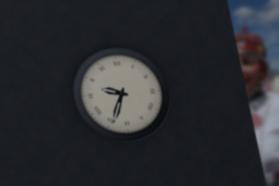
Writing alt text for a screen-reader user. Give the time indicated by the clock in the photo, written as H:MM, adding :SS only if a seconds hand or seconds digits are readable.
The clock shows 9:34
